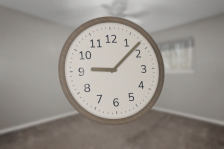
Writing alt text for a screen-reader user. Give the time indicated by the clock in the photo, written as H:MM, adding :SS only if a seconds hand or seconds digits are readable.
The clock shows 9:08
